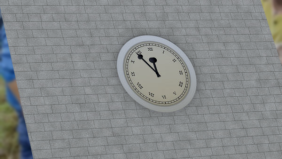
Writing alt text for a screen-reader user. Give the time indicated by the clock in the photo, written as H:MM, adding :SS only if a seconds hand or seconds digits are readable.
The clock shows 11:54
